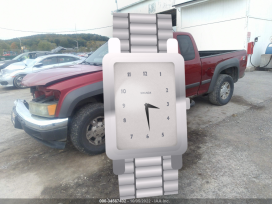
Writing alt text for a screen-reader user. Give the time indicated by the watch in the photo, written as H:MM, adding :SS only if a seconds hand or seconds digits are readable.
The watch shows 3:29
